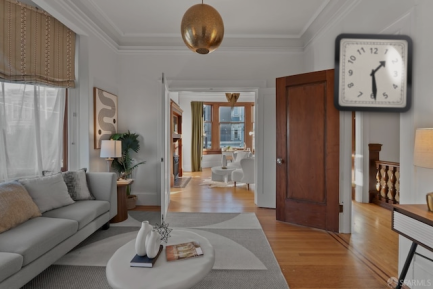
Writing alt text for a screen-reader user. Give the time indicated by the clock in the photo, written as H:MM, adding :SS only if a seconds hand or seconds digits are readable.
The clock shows 1:29
